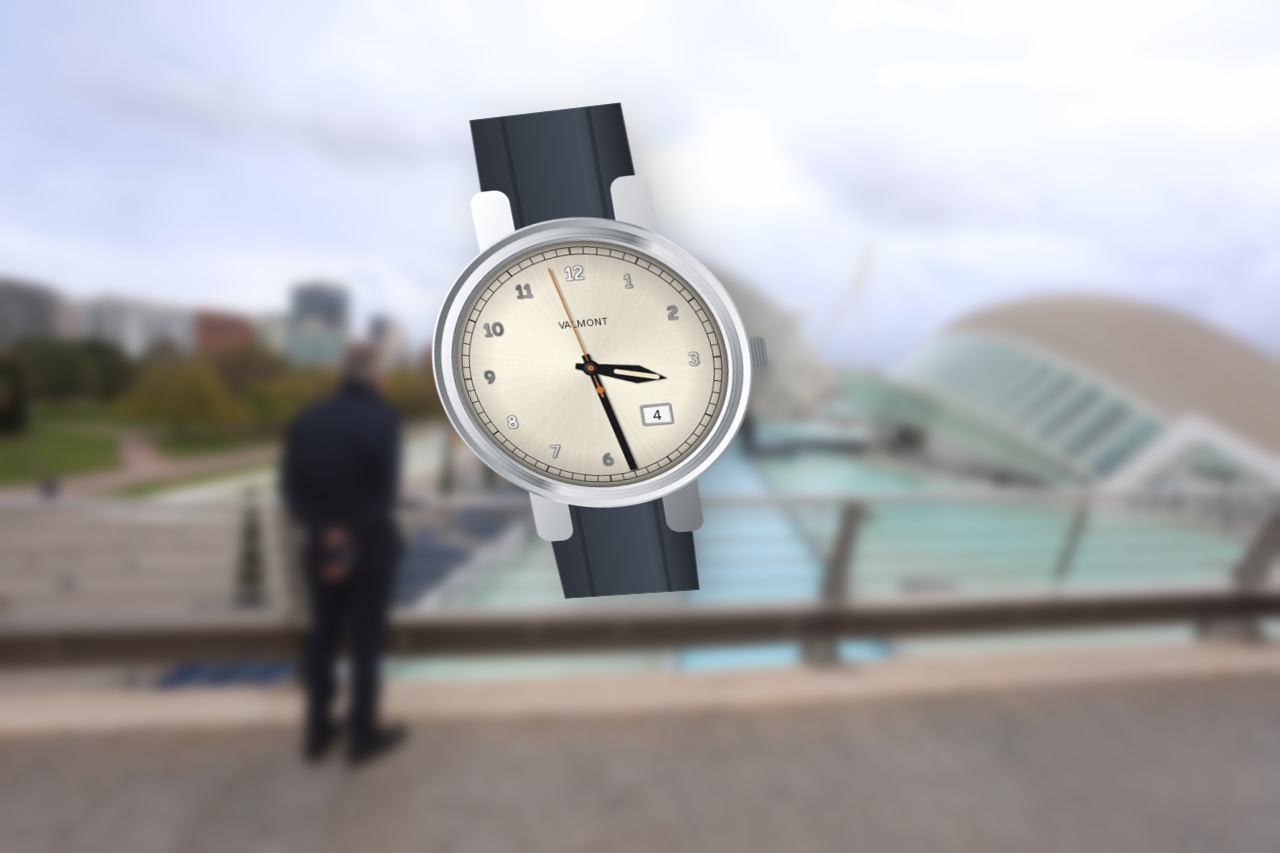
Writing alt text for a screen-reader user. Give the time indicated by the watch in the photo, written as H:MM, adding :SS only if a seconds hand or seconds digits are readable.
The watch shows 3:27:58
